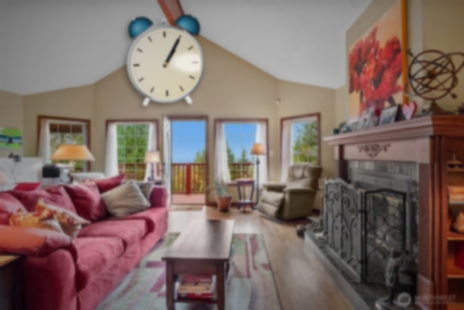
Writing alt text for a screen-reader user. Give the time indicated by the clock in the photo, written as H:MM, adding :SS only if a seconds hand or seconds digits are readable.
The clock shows 1:05
